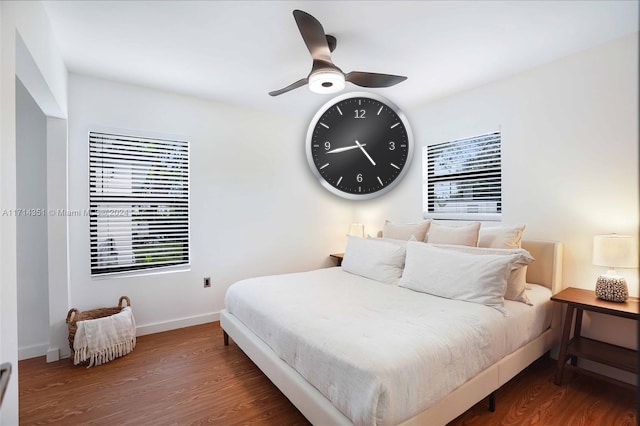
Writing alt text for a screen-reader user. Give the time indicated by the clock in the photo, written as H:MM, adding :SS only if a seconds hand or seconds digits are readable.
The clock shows 4:43
